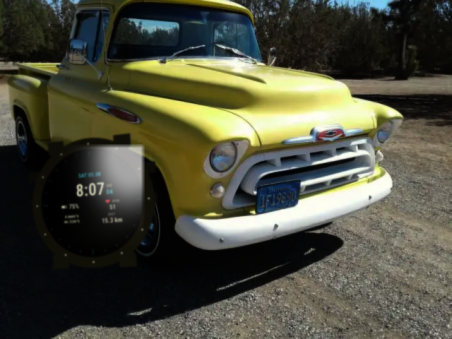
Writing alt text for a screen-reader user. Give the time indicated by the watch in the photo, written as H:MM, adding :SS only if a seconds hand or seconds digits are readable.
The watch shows 8:07
